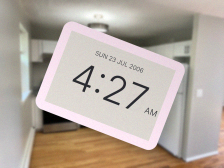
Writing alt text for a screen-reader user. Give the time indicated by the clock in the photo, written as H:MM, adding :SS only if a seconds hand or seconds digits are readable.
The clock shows 4:27
